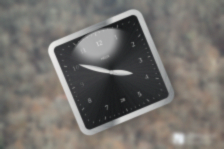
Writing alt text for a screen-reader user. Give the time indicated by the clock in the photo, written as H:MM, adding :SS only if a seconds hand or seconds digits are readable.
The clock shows 3:51
